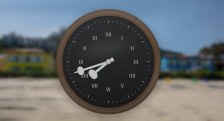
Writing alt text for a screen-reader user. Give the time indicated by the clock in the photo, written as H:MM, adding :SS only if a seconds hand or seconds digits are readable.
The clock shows 7:42
